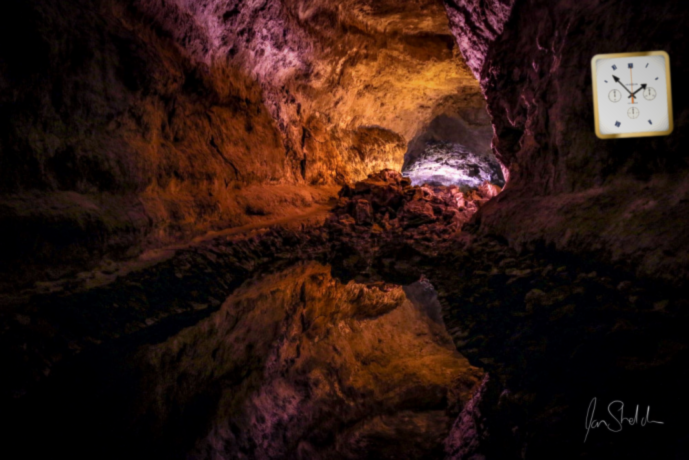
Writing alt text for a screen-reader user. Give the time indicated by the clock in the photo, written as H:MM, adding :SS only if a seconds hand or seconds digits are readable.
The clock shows 1:53
